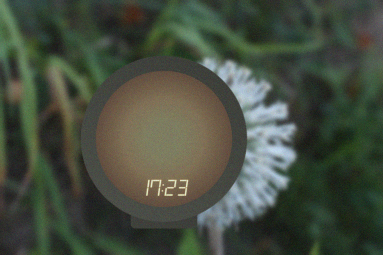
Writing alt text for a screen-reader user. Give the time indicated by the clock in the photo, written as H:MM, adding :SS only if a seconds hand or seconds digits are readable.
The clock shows 17:23
